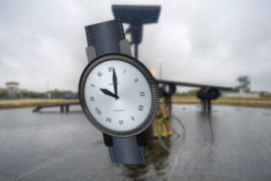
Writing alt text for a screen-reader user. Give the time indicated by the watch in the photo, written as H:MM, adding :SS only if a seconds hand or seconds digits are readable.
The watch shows 10:01
